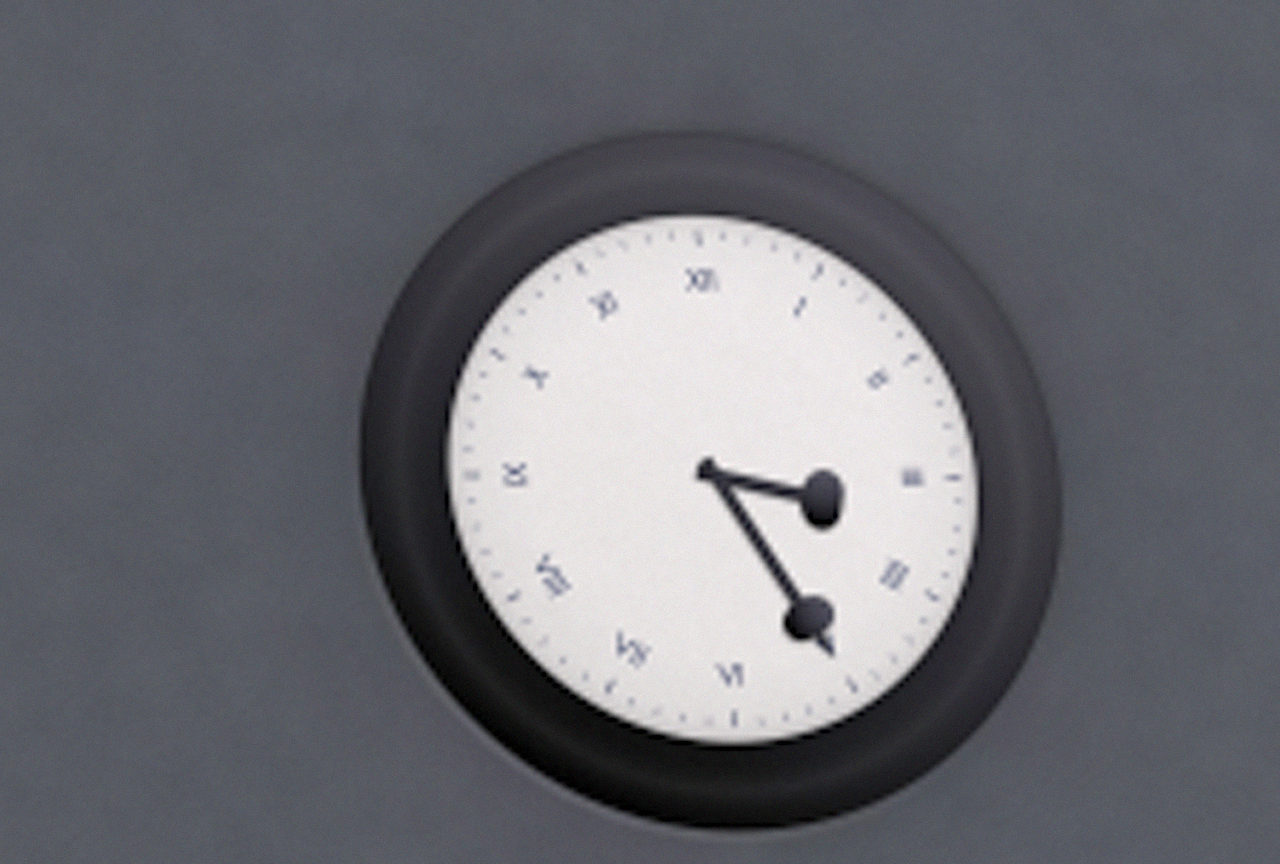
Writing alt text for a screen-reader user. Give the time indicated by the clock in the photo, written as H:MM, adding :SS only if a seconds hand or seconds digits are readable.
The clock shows 3:25
